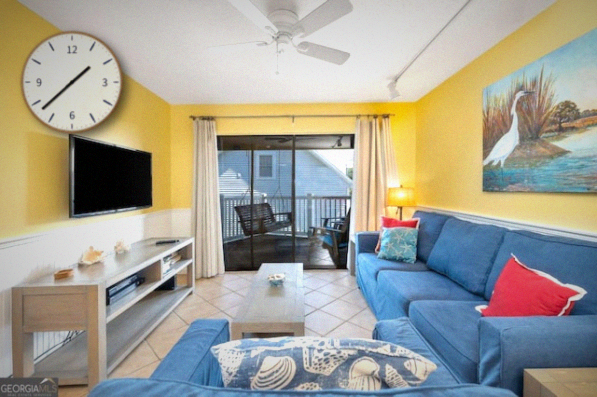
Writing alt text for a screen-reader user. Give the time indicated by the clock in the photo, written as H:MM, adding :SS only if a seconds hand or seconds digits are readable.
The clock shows 1:38
